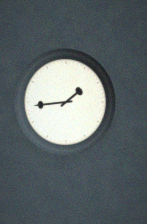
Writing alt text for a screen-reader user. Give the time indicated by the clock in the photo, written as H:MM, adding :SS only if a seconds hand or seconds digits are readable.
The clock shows 1:44
